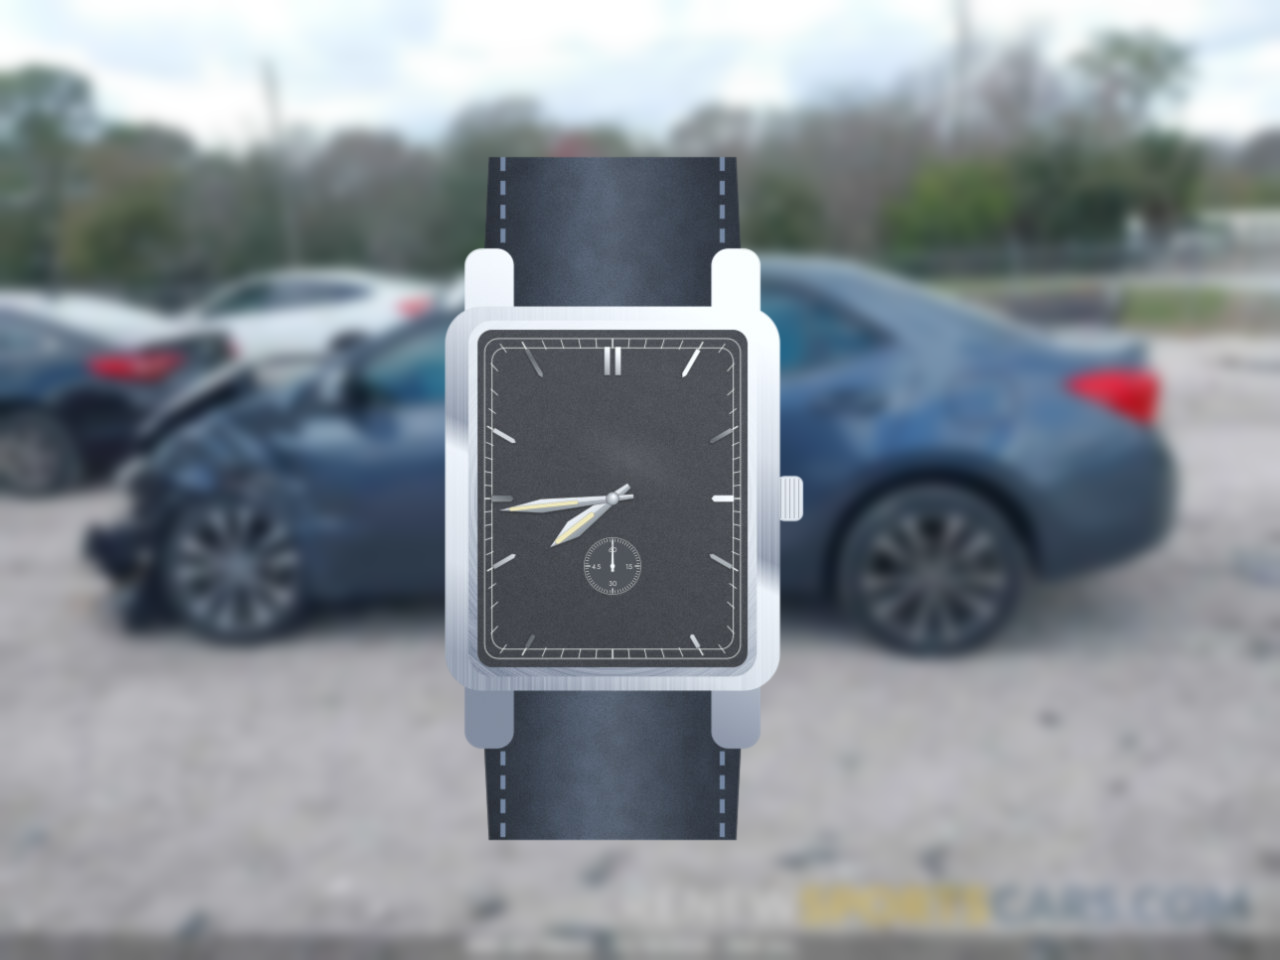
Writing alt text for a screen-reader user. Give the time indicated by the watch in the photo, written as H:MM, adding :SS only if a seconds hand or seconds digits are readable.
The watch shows 7:44
